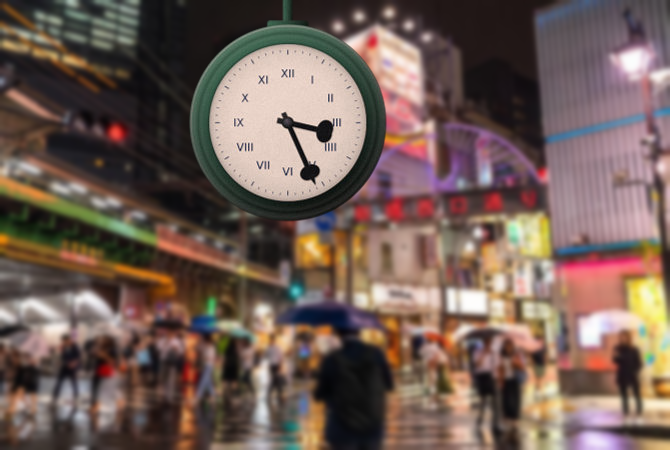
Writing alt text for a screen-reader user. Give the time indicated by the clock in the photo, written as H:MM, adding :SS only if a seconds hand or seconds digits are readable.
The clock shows 3:26
